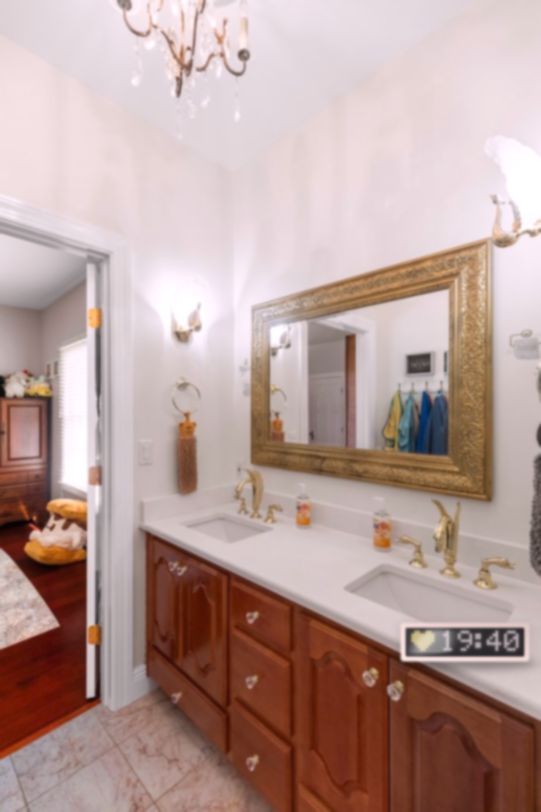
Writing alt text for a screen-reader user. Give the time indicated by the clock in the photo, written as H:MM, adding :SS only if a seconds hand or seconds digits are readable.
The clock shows 19:40
